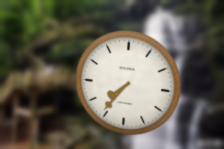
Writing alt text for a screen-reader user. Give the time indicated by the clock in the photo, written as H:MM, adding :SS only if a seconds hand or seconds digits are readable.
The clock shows 7:36
